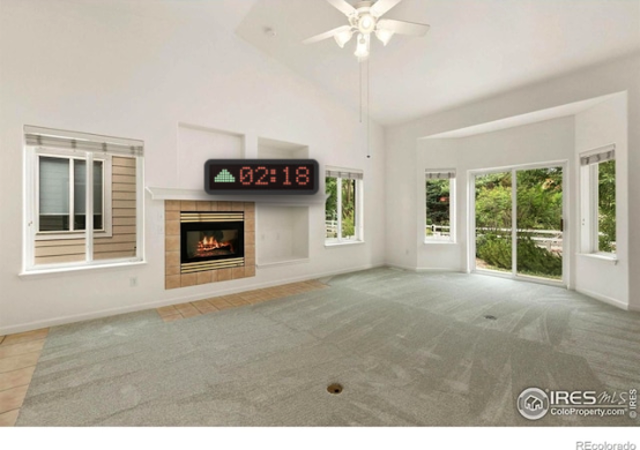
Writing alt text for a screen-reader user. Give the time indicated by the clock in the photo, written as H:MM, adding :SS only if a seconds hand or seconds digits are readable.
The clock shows 2:18
